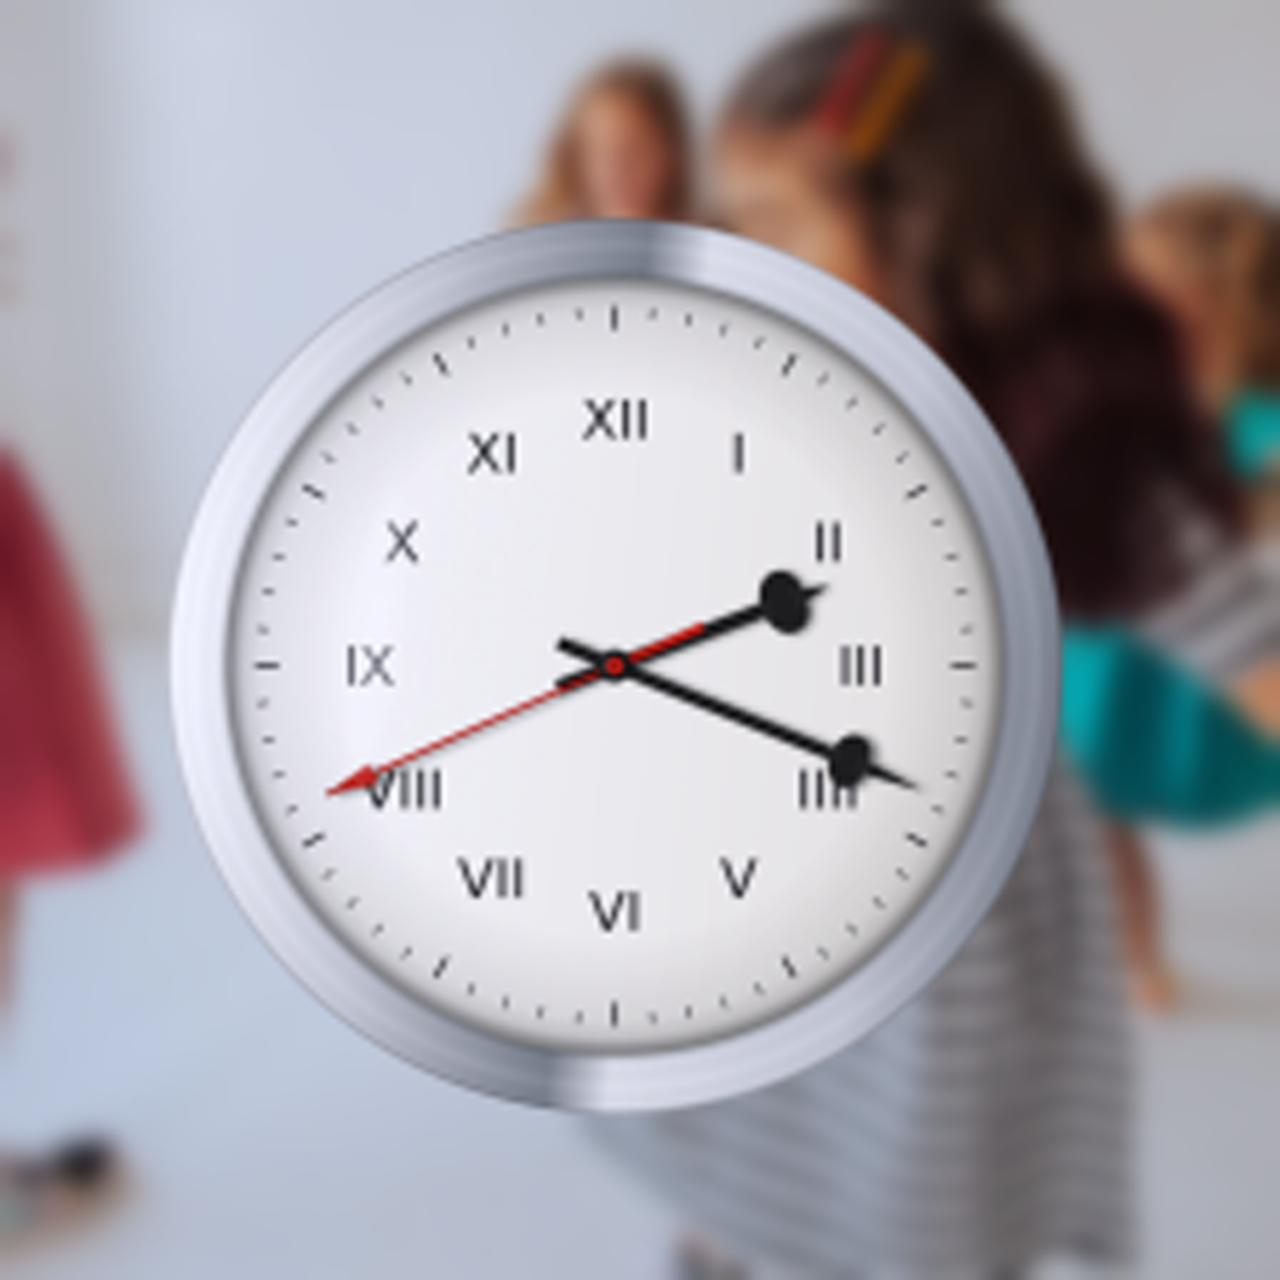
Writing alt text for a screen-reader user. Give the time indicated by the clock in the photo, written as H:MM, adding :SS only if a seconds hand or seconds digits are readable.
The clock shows 2:18:41
